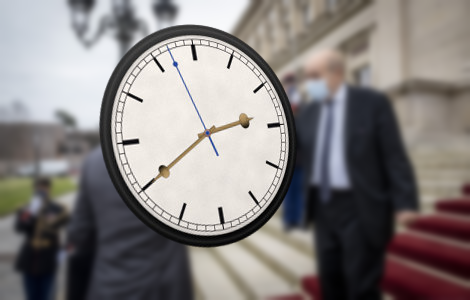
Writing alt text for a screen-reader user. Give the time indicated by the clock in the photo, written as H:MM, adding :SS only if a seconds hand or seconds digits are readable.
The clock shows 2:39:57
